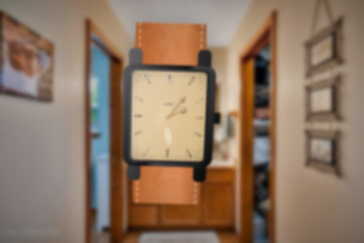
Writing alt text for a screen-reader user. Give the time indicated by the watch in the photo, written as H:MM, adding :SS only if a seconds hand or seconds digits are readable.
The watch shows 2:06
